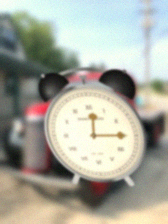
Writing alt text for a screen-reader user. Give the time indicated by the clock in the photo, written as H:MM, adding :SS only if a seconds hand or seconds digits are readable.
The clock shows 12:15
